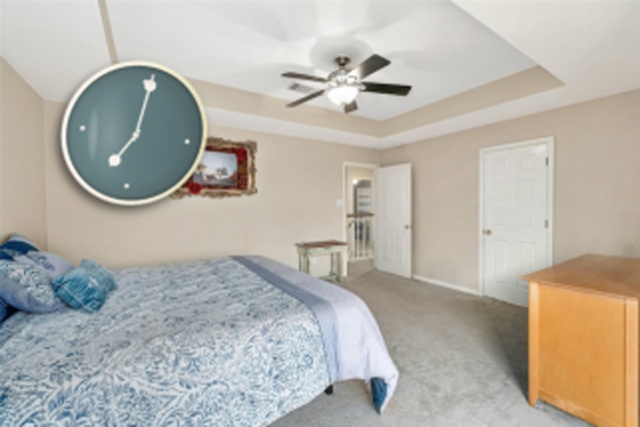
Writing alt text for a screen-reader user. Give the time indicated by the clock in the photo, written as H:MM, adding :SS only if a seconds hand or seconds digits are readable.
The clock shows 7:01
